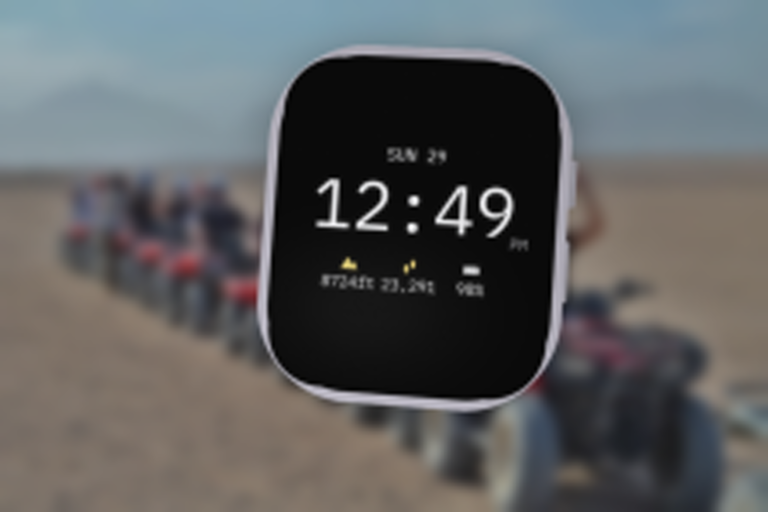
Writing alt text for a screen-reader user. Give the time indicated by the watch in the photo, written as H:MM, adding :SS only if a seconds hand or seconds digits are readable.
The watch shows 12:49
